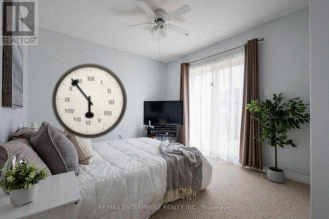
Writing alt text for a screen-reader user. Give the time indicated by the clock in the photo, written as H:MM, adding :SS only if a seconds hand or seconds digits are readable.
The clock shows 5:53
